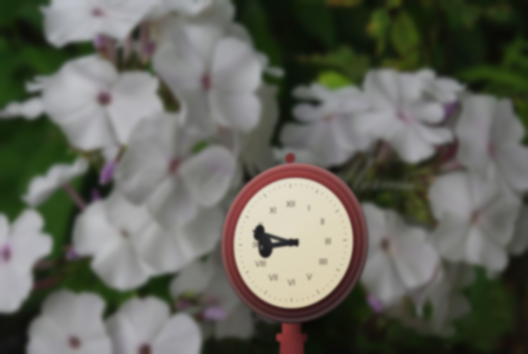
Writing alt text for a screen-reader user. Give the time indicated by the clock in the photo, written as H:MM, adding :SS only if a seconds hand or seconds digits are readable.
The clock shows 8:48
